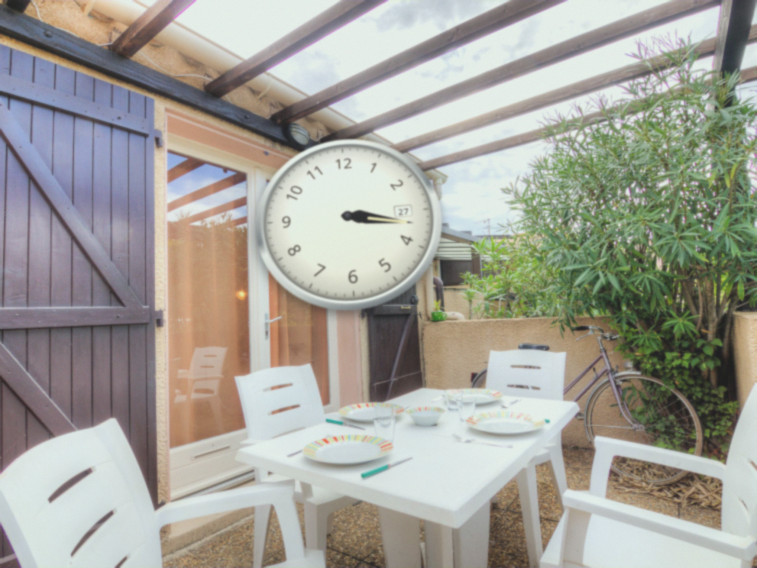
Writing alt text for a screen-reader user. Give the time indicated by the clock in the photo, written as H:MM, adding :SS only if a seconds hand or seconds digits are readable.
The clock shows 3:17
